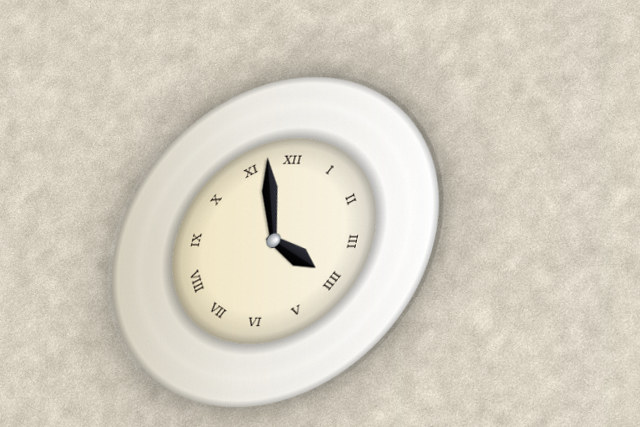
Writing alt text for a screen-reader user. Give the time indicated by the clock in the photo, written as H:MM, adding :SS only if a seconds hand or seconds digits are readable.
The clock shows 3:57
